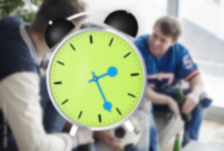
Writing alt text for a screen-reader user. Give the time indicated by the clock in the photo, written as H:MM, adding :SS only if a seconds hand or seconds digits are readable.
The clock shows 2:27
